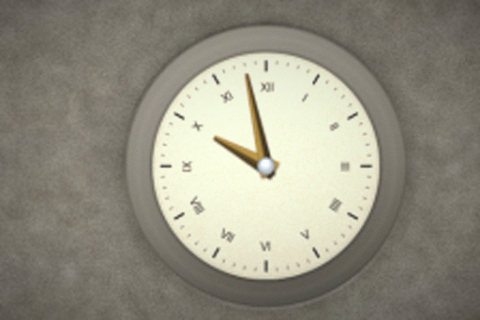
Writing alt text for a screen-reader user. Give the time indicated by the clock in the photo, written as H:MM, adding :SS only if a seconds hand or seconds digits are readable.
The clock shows 9:58
